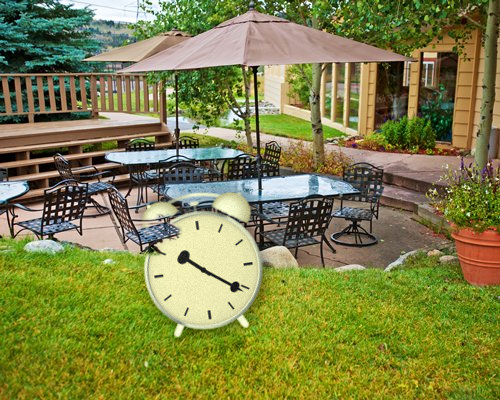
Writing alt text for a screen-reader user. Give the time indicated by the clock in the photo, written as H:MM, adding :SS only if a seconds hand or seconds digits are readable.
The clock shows 10:21
